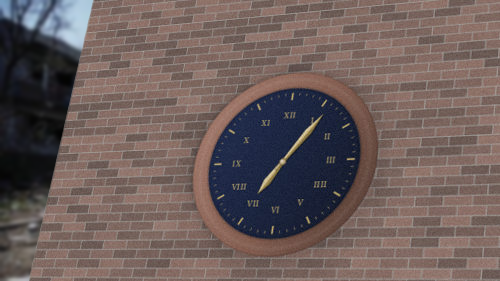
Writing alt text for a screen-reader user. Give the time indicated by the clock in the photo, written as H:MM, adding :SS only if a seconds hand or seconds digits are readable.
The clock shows 7:06
